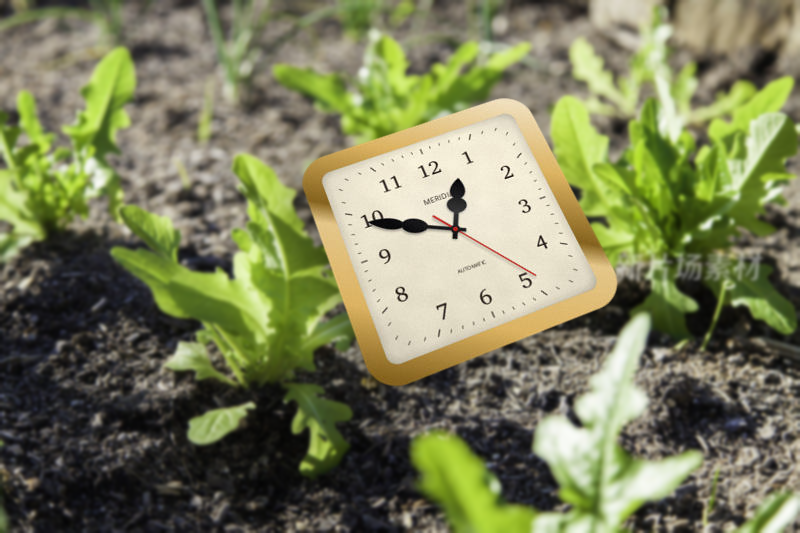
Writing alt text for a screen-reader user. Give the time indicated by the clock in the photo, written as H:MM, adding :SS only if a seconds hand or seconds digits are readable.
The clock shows 12:49:24
